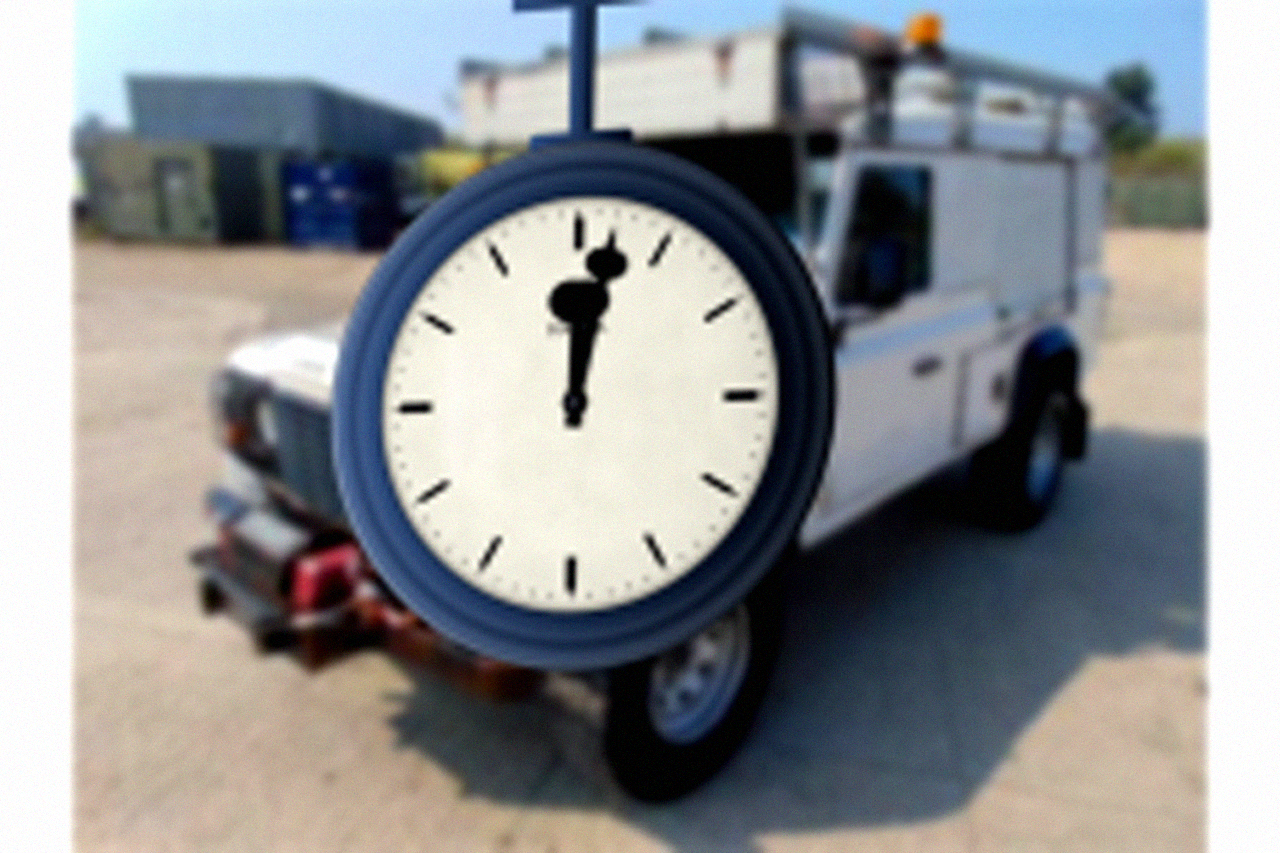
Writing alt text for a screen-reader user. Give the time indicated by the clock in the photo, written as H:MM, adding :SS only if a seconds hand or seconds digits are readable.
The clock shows 12:02
